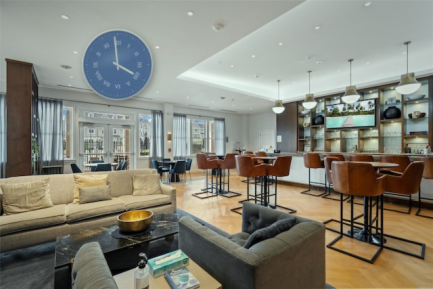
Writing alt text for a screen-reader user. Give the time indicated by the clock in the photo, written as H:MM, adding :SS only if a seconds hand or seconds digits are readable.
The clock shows 3:59
